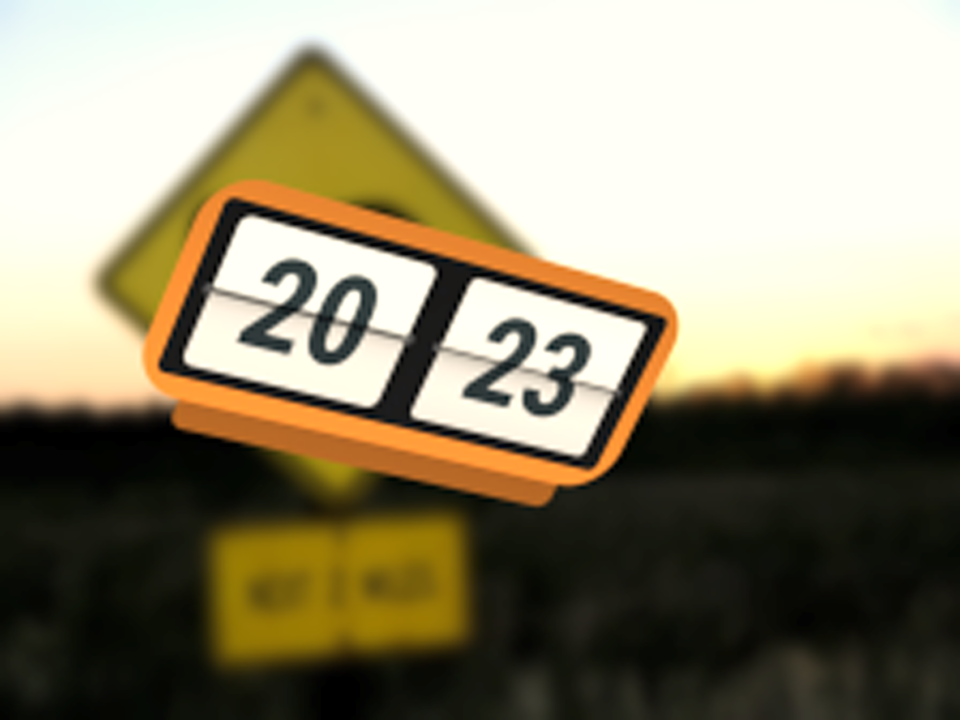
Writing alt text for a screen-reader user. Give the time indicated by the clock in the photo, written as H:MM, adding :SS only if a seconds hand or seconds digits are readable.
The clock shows 20:23
